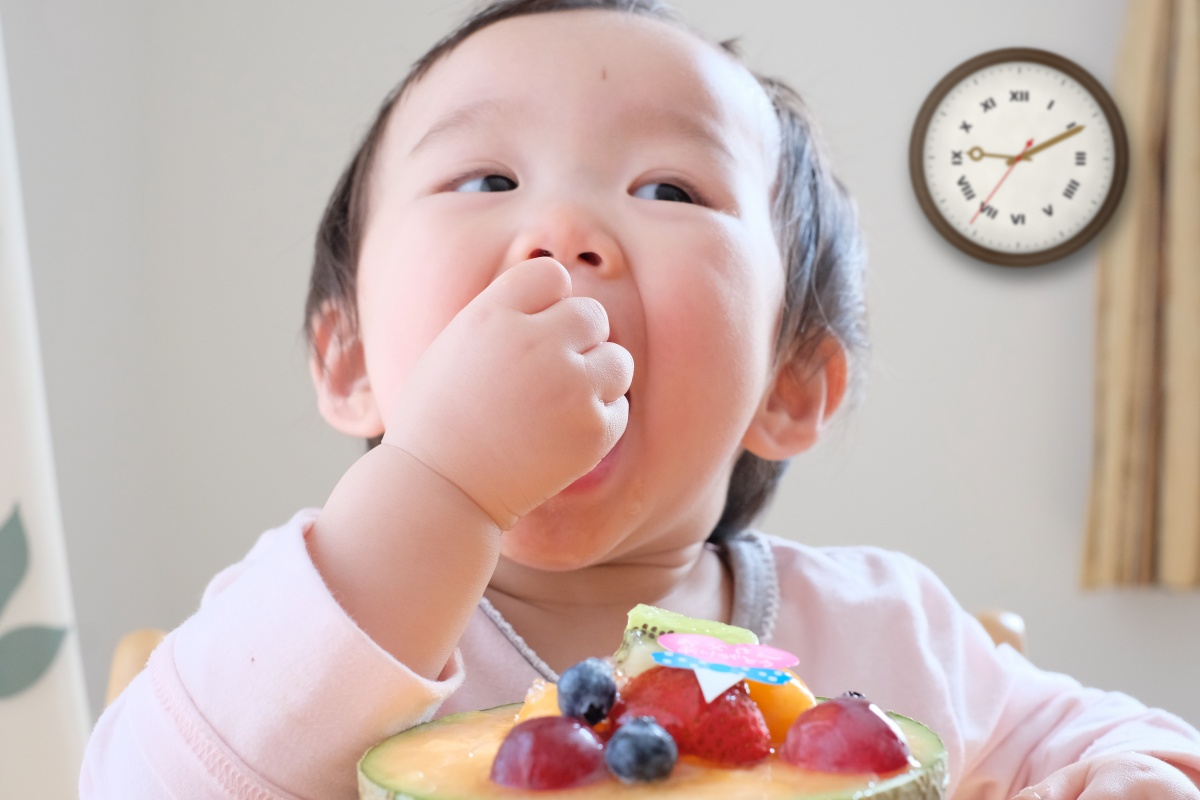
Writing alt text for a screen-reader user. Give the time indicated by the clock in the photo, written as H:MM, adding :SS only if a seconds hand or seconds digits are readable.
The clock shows 9:10:36
